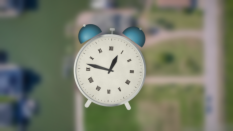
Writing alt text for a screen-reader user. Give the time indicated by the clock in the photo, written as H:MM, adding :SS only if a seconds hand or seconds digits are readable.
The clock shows 12:47
